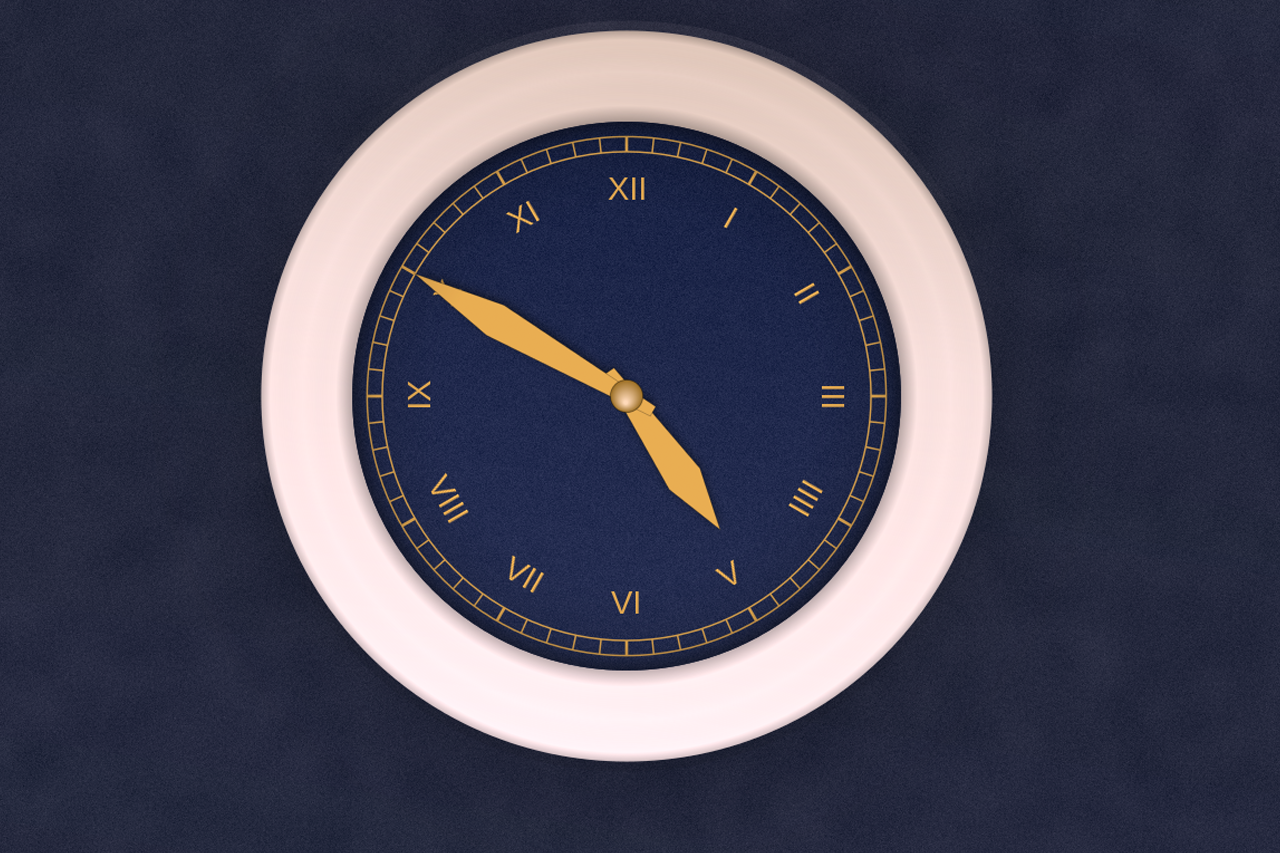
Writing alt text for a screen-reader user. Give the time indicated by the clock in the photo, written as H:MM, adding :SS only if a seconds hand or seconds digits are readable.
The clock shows 4:50
